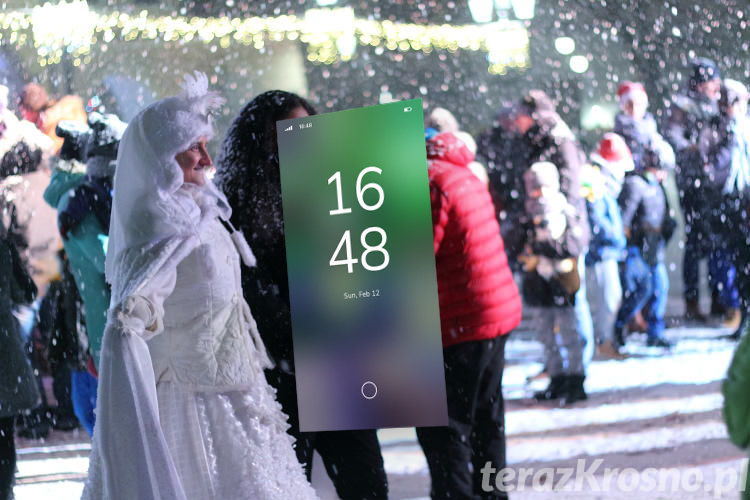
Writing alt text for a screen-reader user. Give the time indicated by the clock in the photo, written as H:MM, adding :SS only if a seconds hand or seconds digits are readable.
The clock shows 16:48
